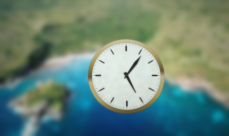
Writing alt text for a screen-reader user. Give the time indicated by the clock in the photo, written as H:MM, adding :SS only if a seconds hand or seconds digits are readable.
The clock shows 5:06
